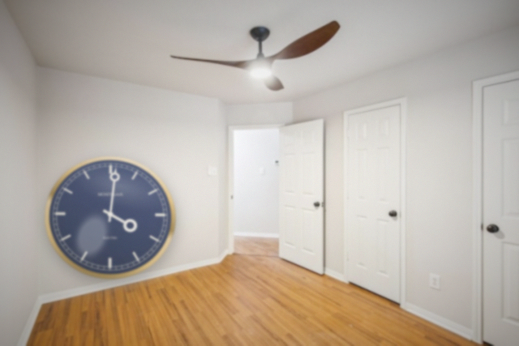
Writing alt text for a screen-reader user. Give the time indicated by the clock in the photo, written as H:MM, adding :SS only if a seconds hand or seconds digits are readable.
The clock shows 4:01
